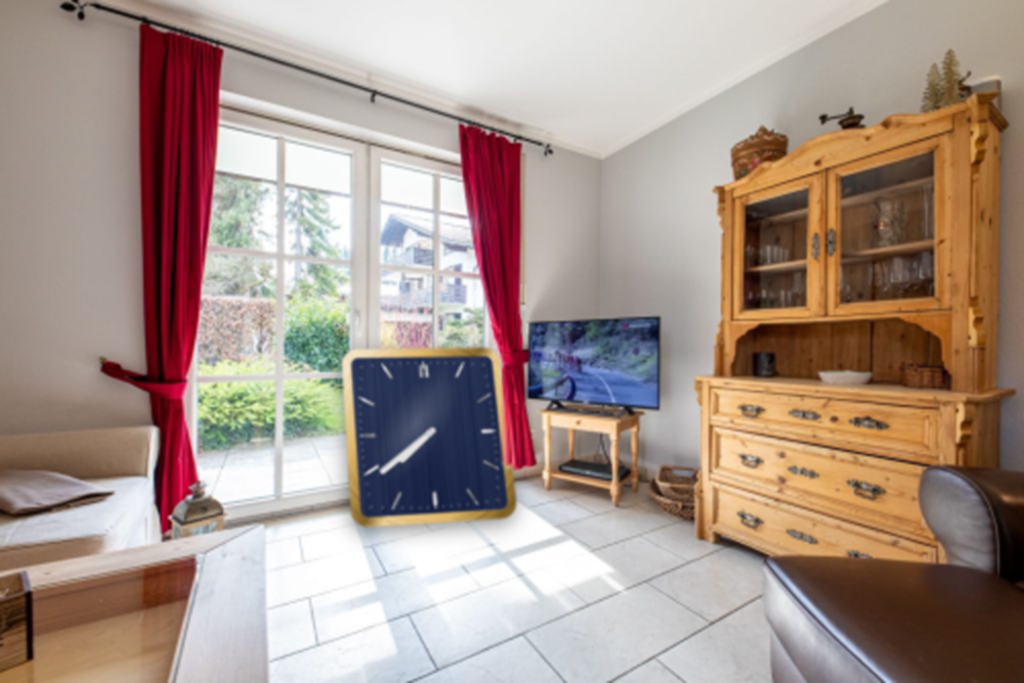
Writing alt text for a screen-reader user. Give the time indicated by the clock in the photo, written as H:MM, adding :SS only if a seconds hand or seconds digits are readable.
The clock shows 7:39
